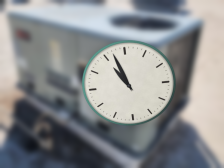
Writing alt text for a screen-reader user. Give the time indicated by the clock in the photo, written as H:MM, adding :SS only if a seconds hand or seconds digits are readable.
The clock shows 10:57
